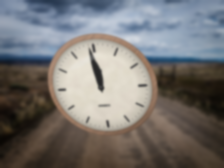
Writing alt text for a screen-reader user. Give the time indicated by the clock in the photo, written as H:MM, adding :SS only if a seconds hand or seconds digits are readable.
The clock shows 11:59
